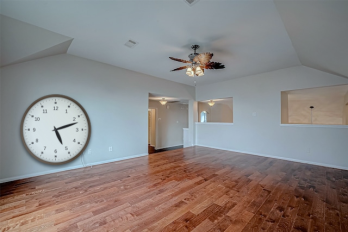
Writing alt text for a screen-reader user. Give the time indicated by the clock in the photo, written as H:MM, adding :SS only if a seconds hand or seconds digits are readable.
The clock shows 5:12
